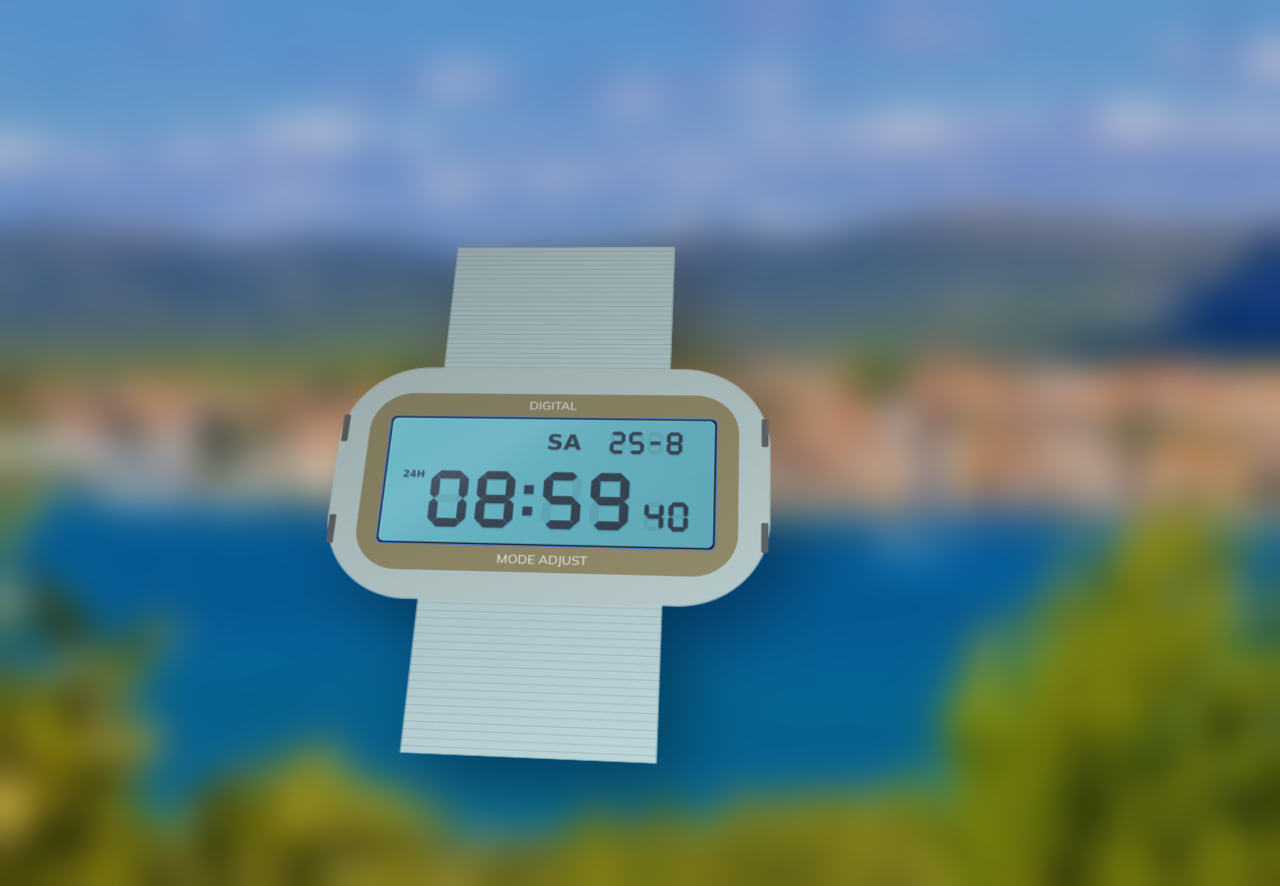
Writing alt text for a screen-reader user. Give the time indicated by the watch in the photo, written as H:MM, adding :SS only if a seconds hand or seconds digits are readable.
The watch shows 8:59:40
